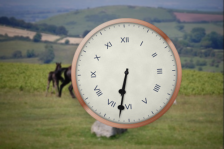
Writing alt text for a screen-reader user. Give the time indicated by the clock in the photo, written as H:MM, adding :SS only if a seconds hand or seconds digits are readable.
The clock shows 6:32
